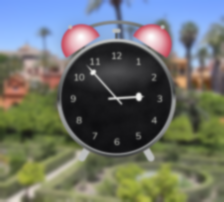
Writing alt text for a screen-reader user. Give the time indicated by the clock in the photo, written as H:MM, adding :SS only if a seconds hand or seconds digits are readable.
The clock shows 2:53
